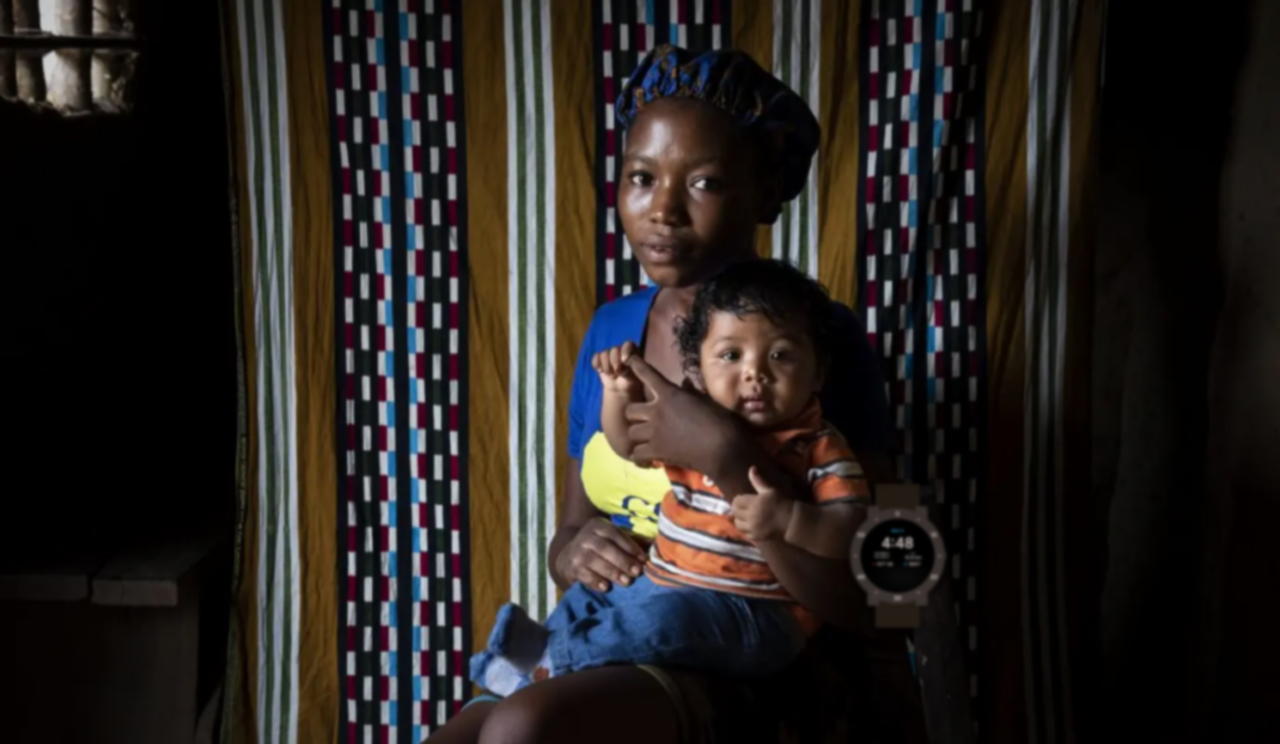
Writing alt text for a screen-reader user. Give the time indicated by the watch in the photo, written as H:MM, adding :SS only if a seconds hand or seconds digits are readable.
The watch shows 4:48
